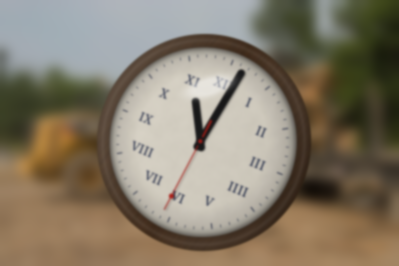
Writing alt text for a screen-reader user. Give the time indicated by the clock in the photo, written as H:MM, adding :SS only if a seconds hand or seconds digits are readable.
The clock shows 11:01:31
